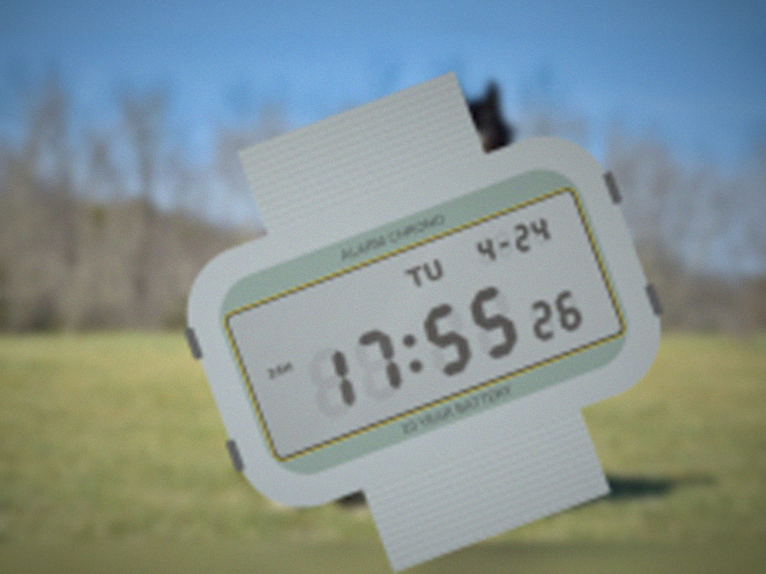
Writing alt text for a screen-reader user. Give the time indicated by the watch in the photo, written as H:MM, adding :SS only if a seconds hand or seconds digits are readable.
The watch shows 17:55:26
